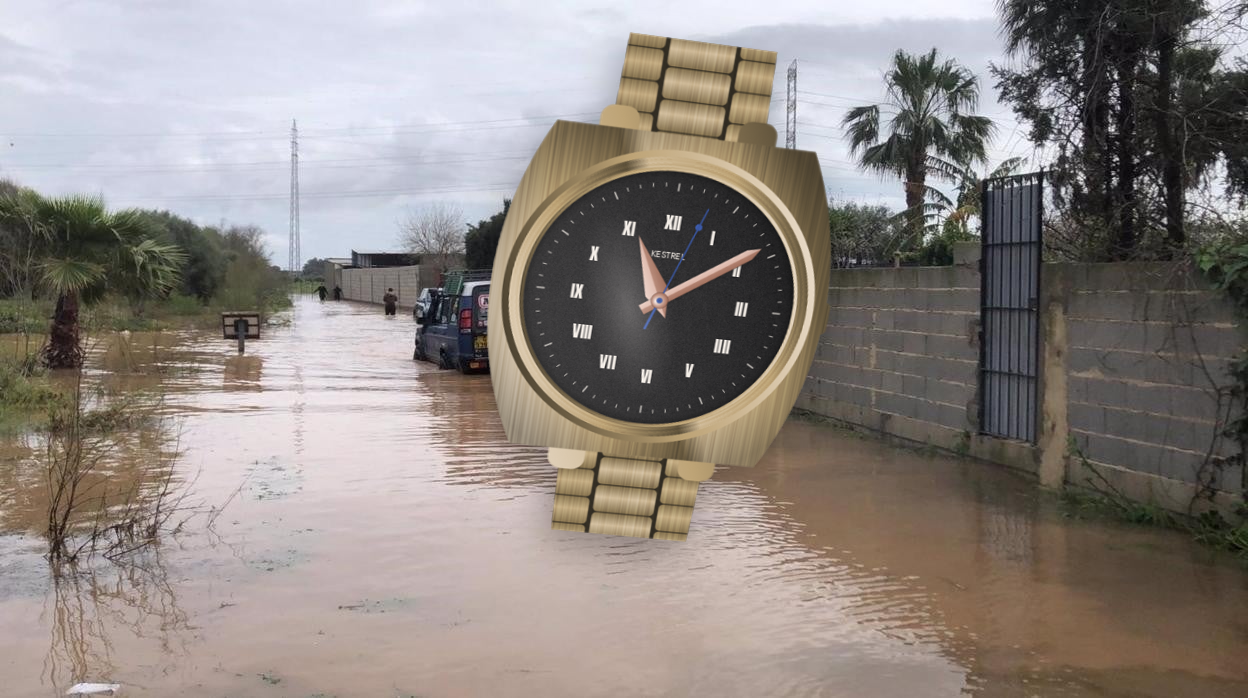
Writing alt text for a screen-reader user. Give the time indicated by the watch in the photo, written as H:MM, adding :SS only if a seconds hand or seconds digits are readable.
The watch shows 11:09:03
